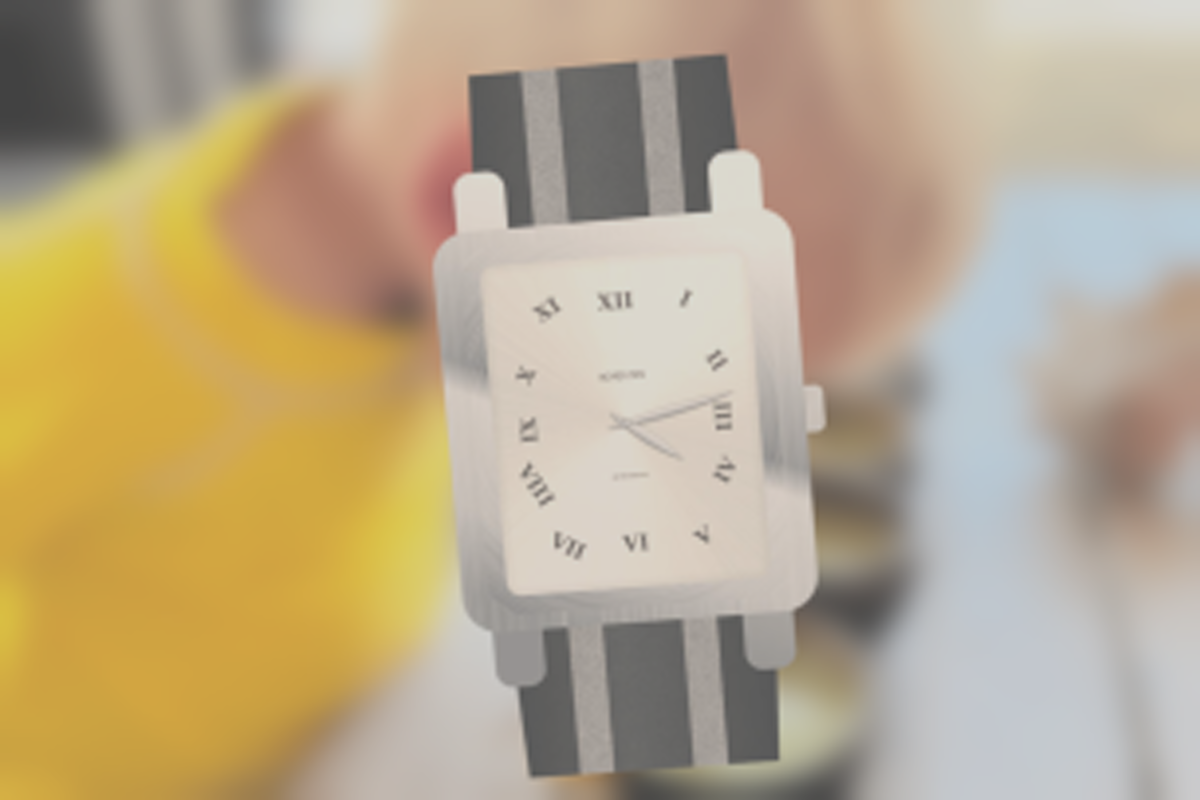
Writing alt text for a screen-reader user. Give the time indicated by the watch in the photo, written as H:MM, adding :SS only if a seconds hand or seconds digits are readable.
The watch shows 4:13
